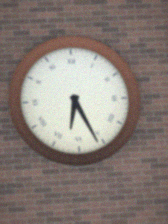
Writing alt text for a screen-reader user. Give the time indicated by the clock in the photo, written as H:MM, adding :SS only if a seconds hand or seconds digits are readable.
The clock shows 6:26
